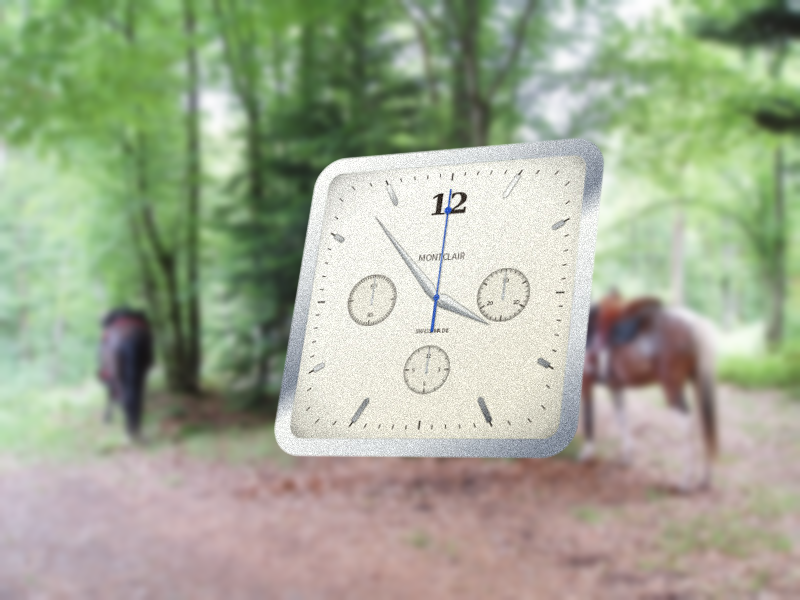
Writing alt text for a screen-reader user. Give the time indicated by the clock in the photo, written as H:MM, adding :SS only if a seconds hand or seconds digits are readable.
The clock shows 3:53
